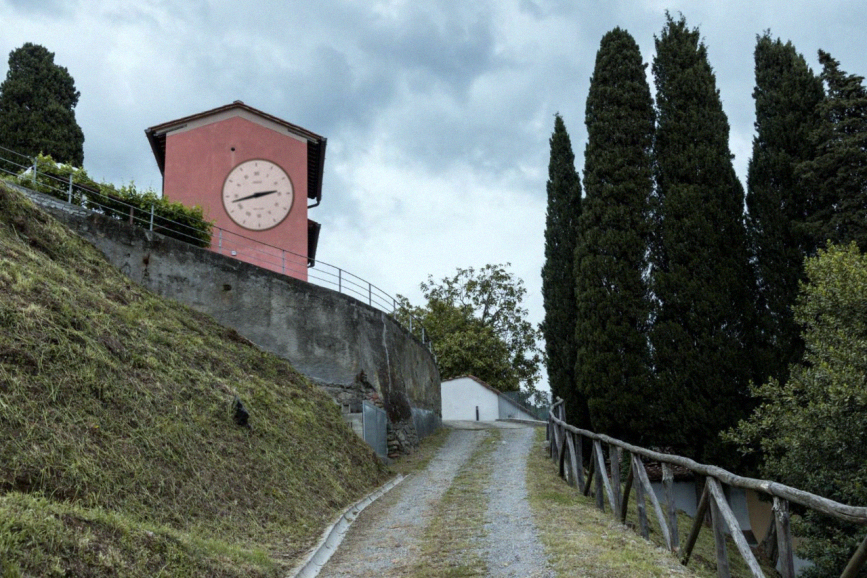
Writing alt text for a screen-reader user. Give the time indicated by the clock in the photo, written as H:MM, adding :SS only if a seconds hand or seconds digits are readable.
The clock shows 2:43
